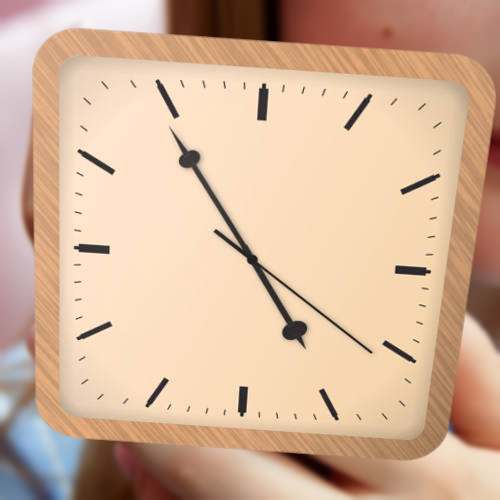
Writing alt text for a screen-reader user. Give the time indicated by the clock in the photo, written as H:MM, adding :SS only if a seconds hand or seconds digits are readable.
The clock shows 4:54:21
